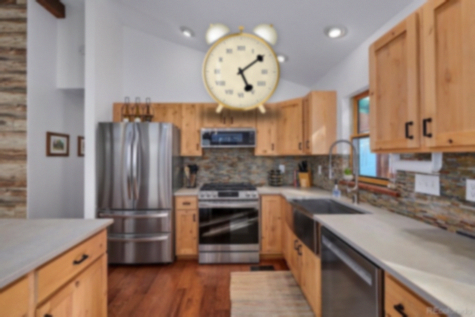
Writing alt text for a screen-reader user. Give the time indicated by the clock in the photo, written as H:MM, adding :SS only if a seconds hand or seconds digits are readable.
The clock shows 5:09
